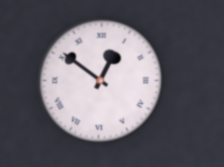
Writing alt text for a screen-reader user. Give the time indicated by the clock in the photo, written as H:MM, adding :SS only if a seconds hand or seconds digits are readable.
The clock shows 12:51
